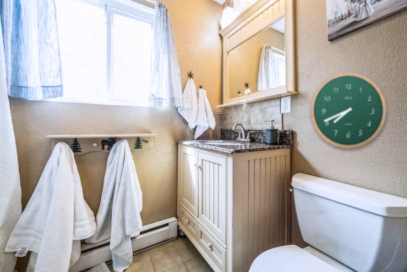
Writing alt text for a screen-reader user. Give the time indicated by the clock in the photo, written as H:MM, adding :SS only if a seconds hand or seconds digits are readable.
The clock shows 7:41
